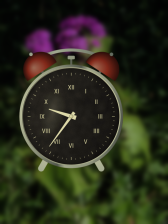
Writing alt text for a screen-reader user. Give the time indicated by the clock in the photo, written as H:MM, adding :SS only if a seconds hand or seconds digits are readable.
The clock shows 9:36
